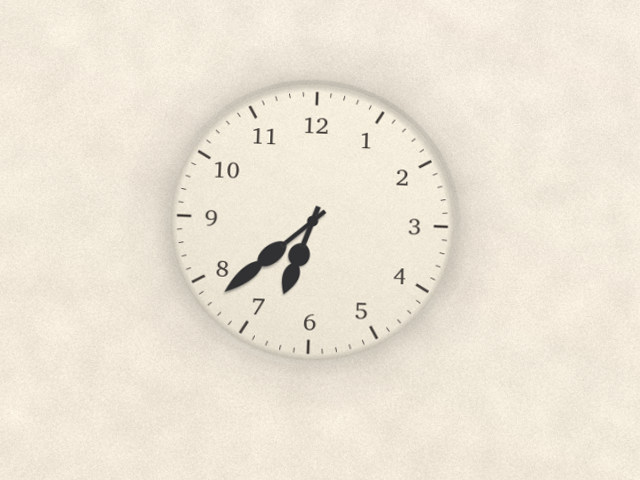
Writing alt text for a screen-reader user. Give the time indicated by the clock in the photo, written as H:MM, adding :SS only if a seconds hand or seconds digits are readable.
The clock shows 6:38
